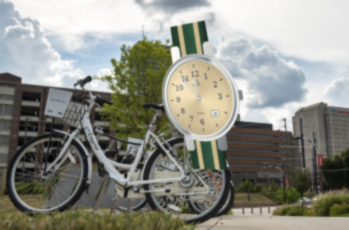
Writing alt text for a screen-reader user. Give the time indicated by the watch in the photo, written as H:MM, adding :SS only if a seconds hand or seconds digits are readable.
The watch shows 11:54
